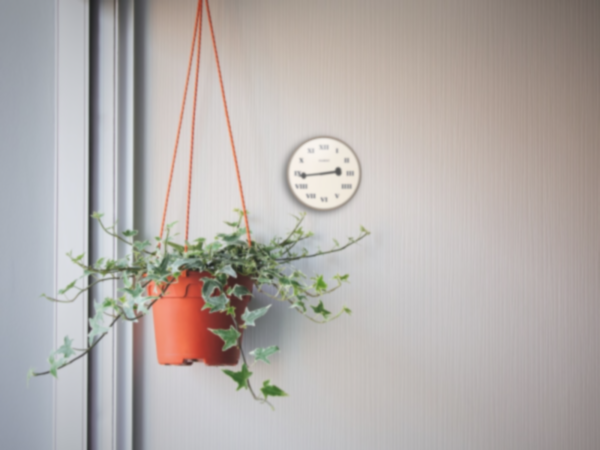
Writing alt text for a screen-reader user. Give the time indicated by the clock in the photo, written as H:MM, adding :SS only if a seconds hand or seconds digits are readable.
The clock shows 2:44
